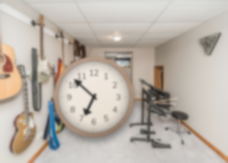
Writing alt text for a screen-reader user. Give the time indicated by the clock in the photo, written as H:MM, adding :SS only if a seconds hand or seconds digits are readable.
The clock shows 6:52
